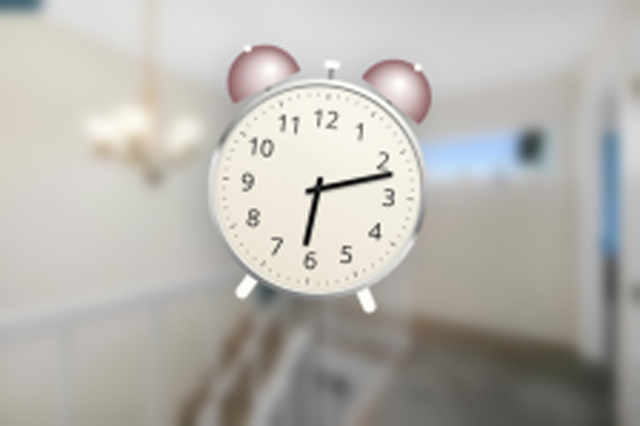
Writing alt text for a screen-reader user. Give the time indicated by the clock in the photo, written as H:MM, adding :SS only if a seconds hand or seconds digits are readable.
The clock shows 6:12
